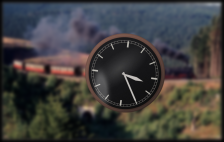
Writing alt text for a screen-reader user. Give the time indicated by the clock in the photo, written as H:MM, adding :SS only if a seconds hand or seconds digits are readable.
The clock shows 3:25
